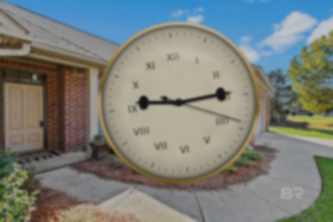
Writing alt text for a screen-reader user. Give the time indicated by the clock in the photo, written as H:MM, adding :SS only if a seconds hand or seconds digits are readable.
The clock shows 9:14:19
